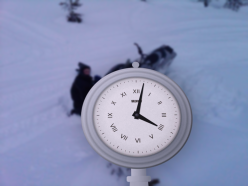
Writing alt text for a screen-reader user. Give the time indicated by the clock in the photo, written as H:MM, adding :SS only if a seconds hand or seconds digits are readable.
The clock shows 4:02
